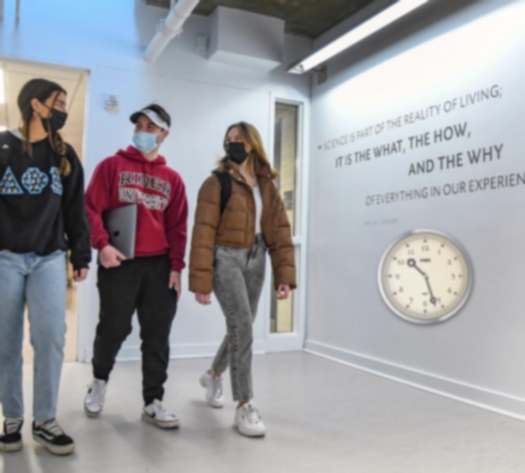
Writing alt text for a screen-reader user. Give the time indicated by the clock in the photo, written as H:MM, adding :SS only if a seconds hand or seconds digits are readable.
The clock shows 10:27
